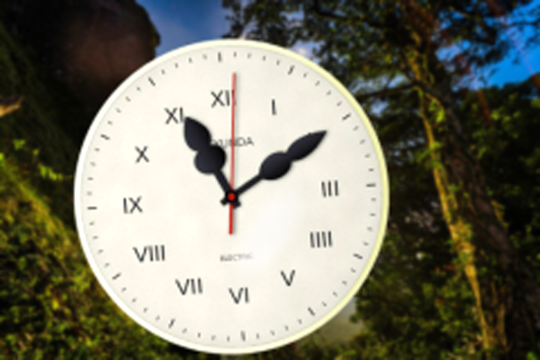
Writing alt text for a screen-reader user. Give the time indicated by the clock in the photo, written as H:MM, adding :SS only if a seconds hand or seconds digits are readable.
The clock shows 11:10:01
